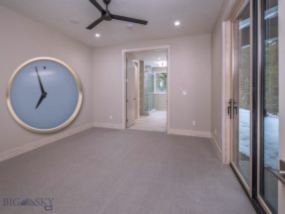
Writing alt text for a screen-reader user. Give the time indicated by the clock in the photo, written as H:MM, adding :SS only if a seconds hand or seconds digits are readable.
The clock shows 6:57
